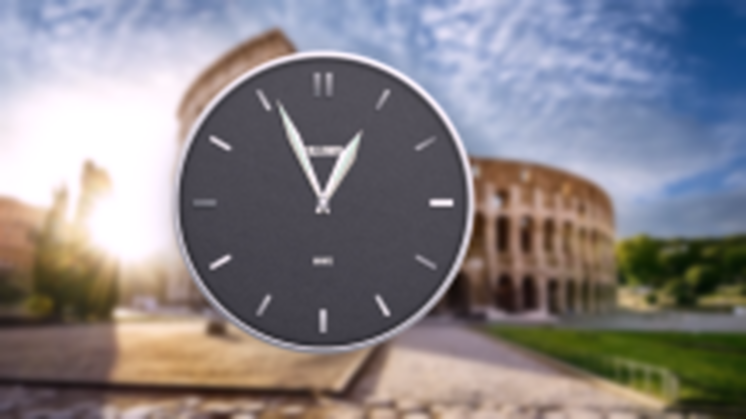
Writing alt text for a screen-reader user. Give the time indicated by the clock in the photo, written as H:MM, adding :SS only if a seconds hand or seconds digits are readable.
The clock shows 12:56
